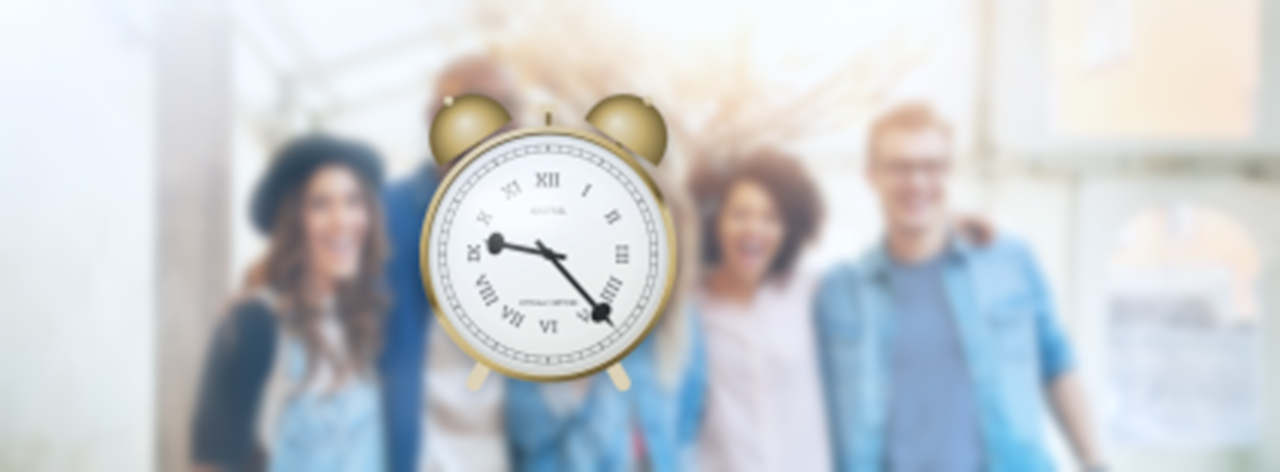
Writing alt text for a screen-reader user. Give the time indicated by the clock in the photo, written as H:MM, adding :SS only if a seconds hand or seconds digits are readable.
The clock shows 9:23
